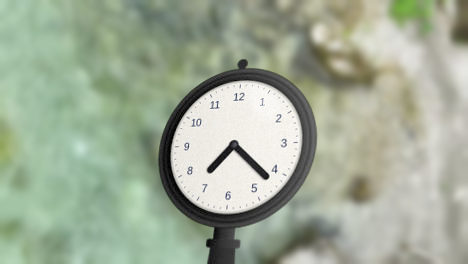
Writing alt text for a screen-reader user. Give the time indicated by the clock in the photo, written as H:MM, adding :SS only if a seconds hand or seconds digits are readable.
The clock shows 7:22
